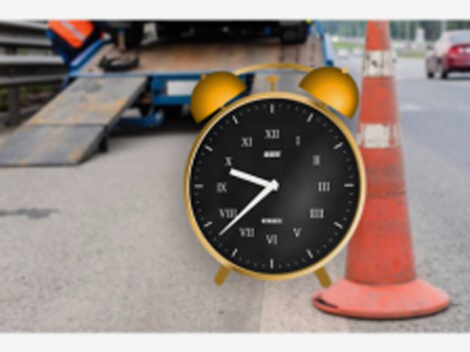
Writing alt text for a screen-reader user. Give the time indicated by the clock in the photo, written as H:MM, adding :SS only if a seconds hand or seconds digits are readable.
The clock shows 9:38
